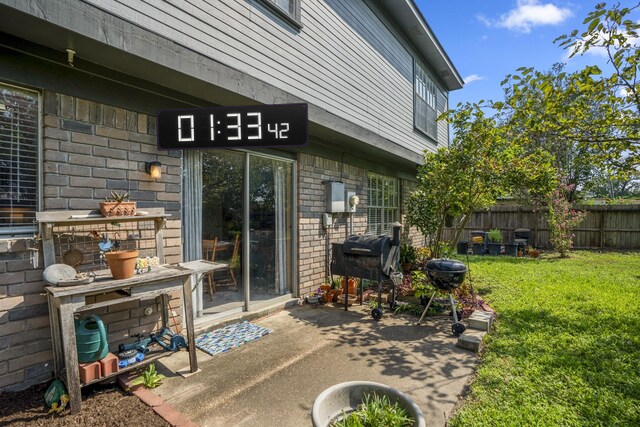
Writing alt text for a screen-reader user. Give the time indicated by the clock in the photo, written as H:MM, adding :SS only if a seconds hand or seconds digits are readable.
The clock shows 1:33:42
